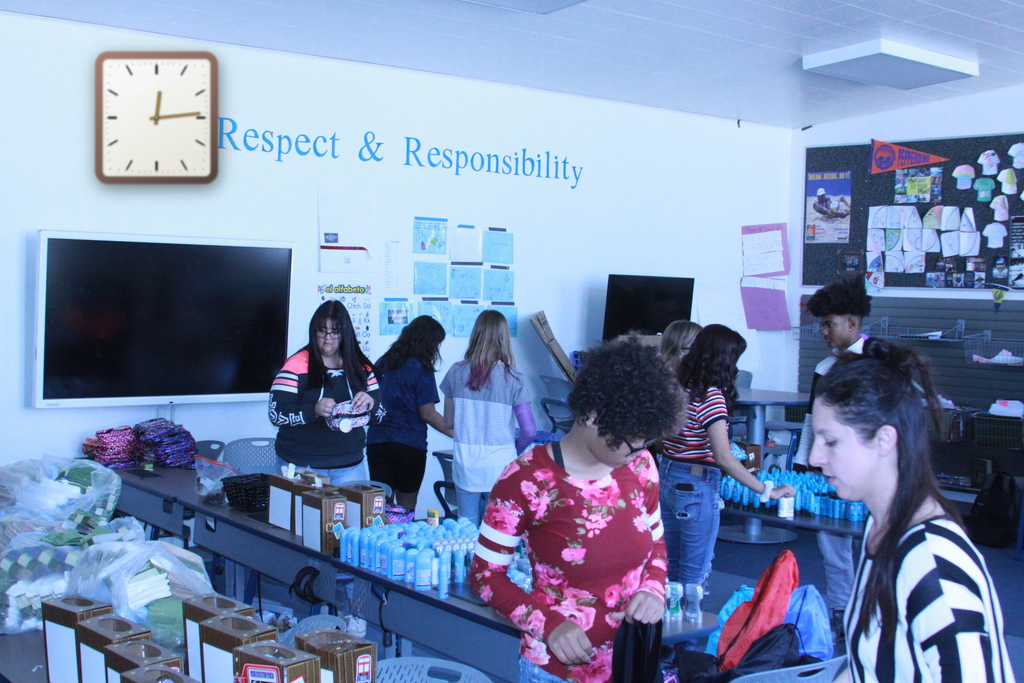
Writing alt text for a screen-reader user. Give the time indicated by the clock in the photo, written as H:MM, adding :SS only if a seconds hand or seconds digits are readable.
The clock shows 12:14
